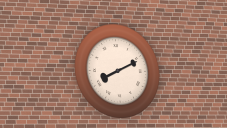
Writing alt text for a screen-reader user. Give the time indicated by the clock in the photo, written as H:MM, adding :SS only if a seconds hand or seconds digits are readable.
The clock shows 8:11
